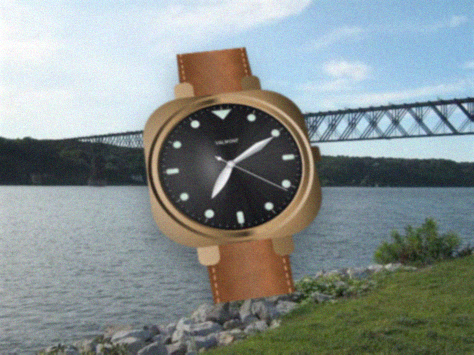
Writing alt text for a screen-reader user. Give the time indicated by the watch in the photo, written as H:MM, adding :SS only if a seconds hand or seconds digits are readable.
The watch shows 7:10:21
